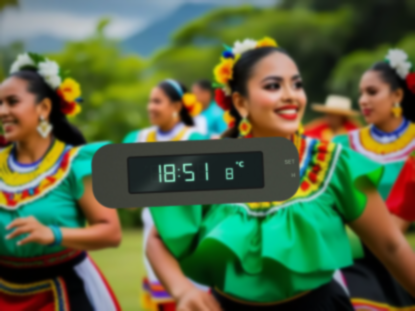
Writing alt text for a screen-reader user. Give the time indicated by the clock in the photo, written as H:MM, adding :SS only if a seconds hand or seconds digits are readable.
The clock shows 18:51
